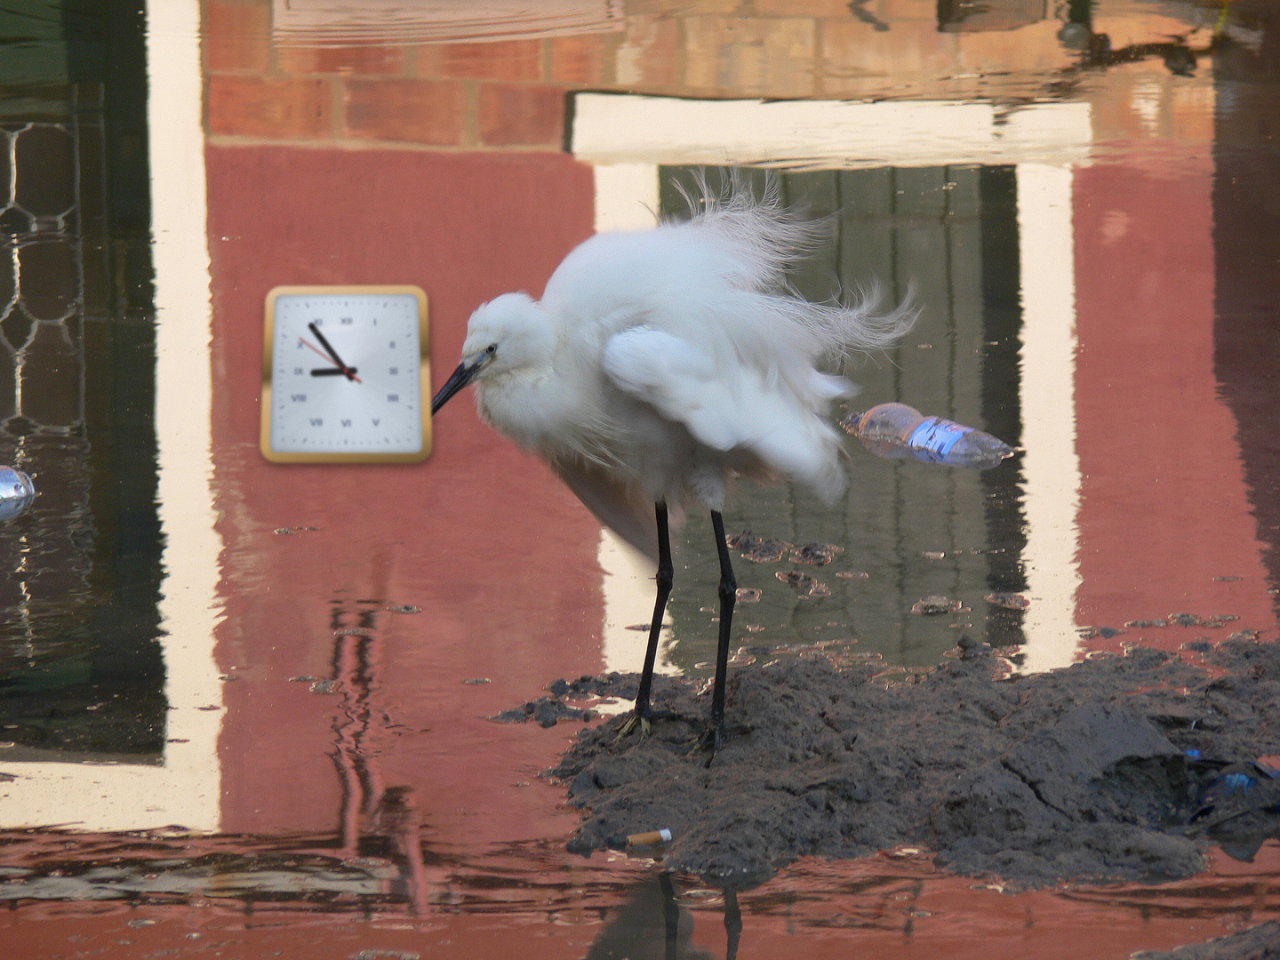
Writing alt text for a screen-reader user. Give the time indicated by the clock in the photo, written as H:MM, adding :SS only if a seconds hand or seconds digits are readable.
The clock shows 8:53:51
